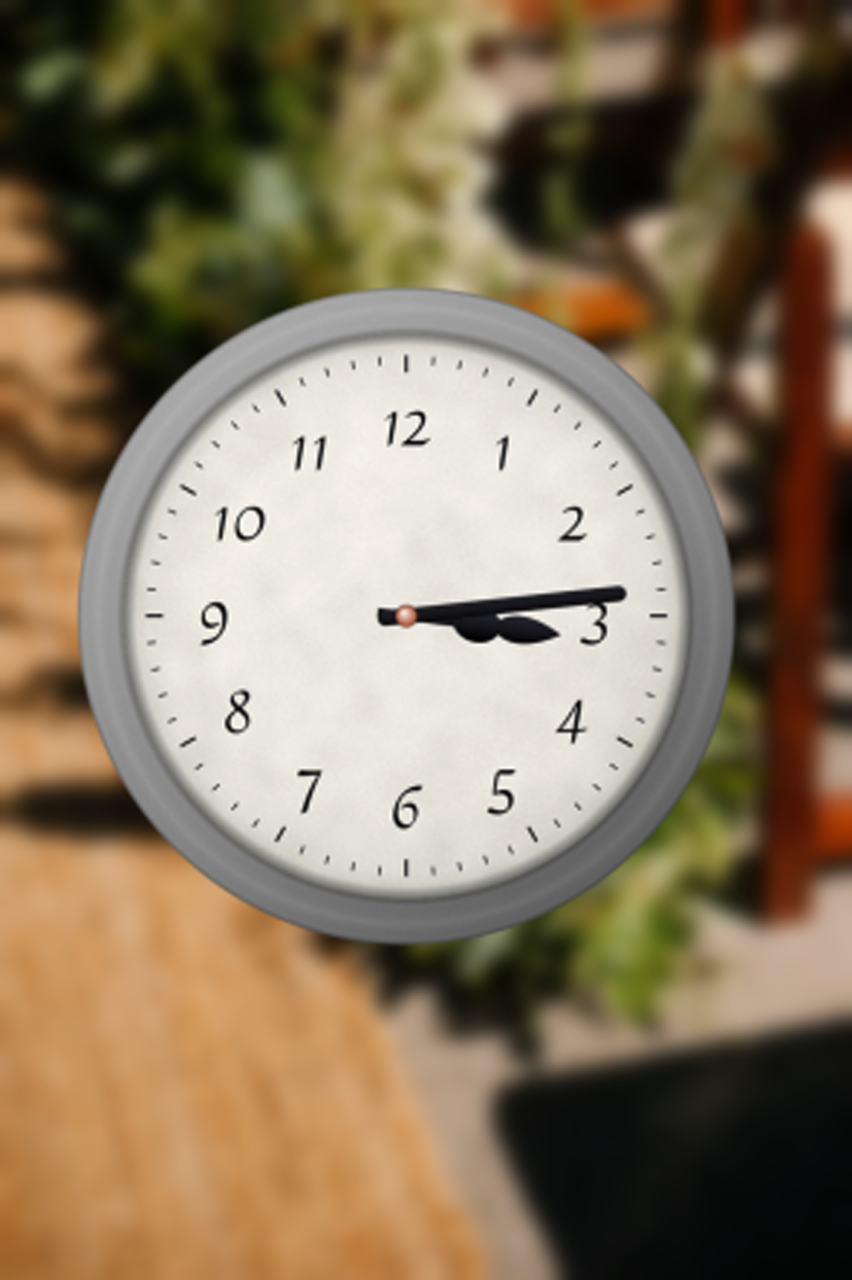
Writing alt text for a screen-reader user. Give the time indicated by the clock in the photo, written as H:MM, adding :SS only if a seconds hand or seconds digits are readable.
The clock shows 3:14
